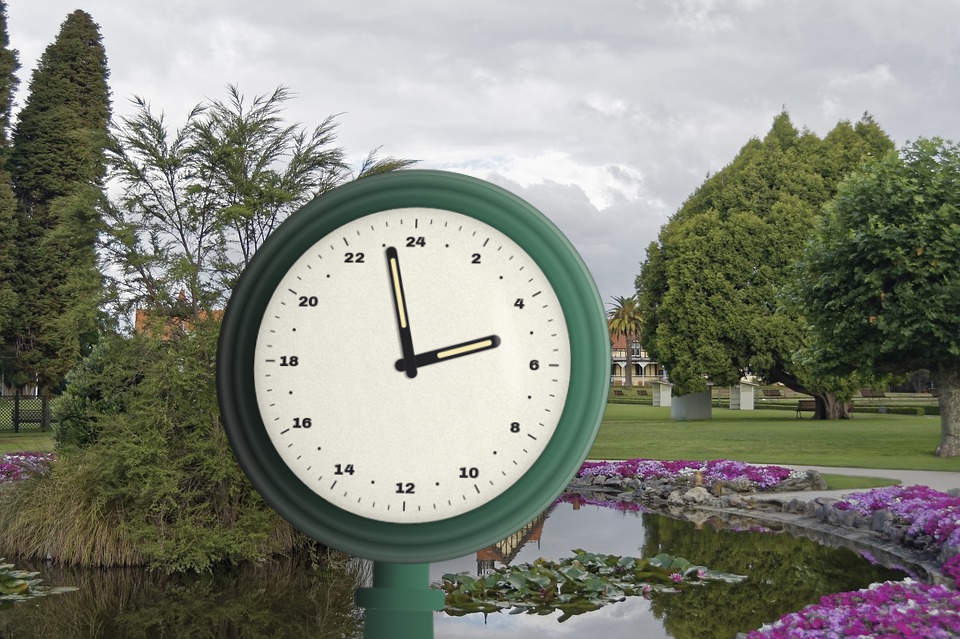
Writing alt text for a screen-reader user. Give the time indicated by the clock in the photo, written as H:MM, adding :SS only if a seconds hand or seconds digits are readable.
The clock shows 4:58
